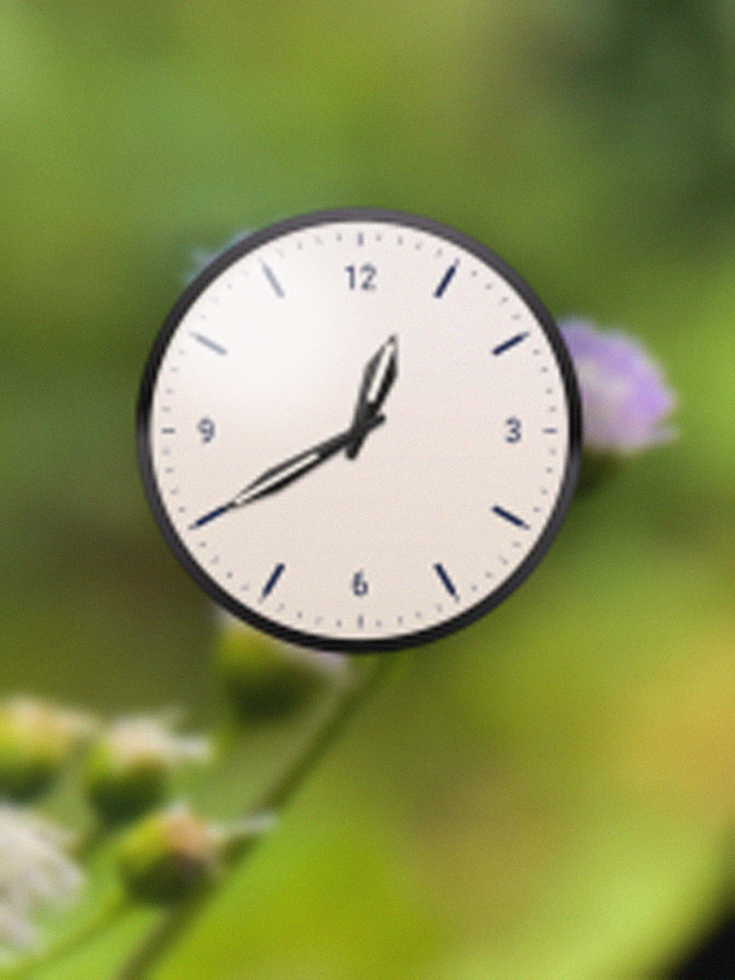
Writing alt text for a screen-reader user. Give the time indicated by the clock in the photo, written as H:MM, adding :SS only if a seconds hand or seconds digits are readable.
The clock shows 12:40
